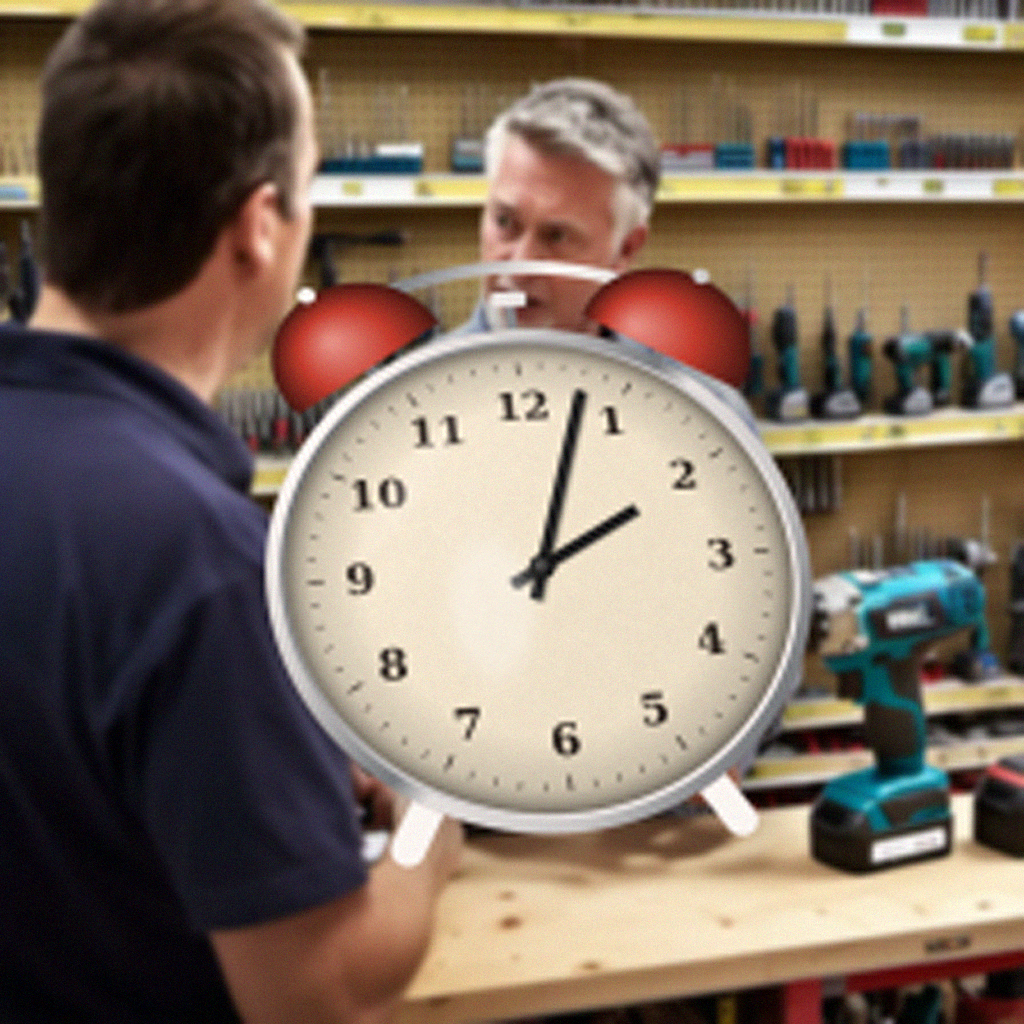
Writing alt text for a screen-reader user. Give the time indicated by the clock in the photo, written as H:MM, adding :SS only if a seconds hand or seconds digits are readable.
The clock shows 2:03
